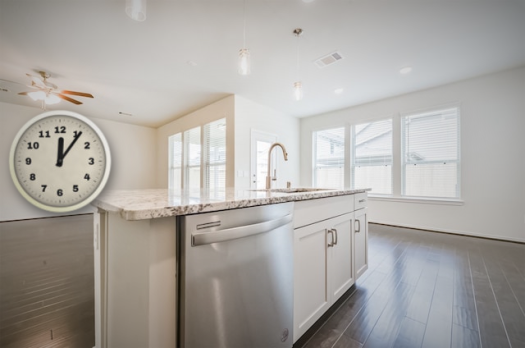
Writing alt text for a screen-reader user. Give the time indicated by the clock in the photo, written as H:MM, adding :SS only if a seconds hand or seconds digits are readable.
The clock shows 12:06
